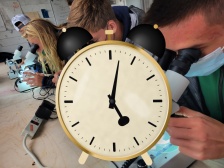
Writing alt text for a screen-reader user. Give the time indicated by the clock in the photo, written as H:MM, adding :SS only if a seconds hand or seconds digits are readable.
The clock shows 5:02
